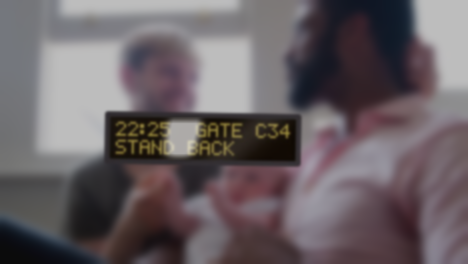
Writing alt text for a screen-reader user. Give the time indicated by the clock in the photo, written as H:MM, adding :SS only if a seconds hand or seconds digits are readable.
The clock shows 22:25
